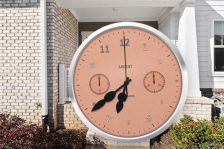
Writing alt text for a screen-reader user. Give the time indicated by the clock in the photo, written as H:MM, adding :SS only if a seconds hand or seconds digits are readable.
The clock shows 6:39
